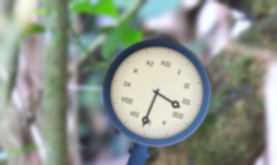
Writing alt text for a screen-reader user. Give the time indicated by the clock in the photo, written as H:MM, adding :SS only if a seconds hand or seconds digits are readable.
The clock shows 3:31
